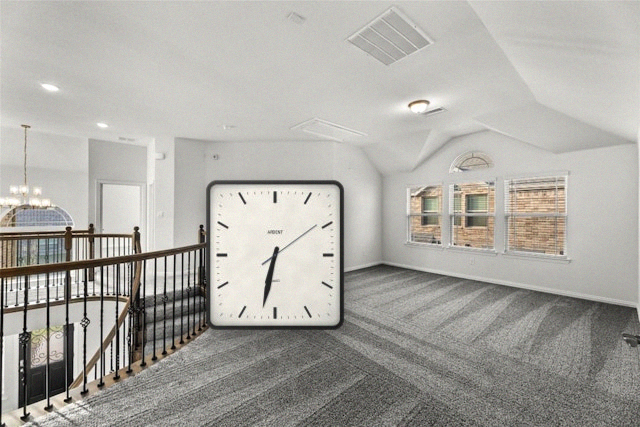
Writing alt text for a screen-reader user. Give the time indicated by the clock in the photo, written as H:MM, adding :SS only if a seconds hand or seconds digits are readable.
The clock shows 6:32:09
